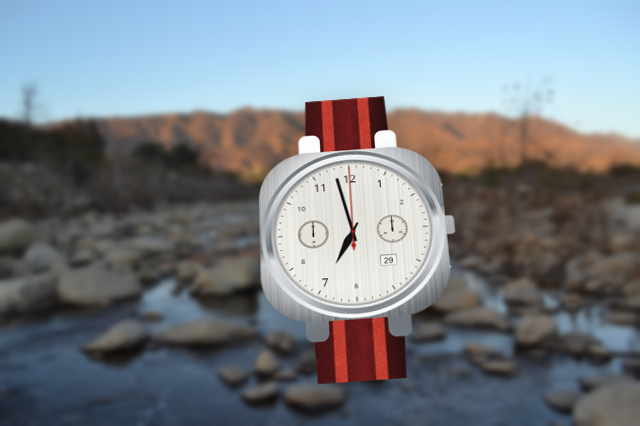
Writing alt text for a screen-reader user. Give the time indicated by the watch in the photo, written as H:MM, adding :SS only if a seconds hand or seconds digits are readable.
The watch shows 6:58
